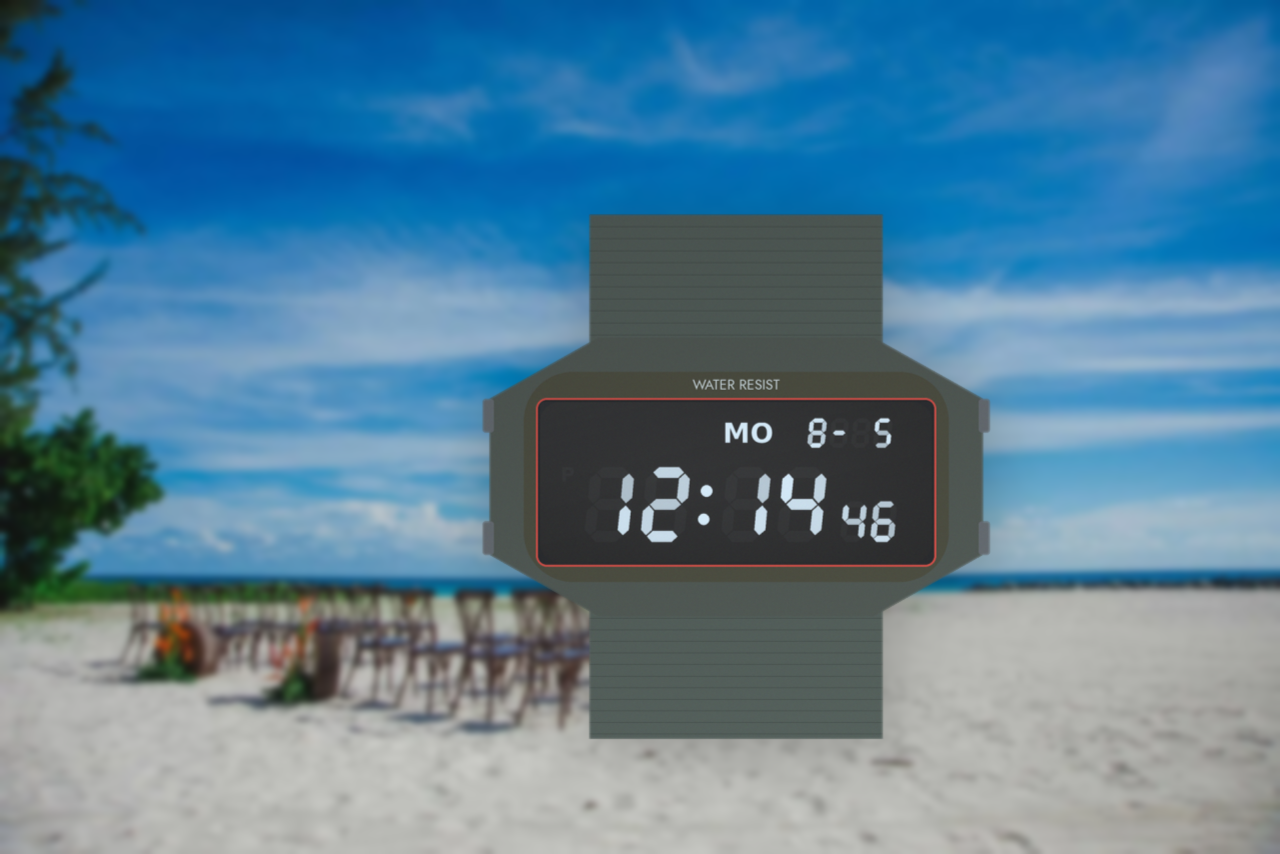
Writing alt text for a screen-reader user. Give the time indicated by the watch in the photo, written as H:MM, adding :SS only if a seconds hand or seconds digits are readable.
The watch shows 12:14:46
